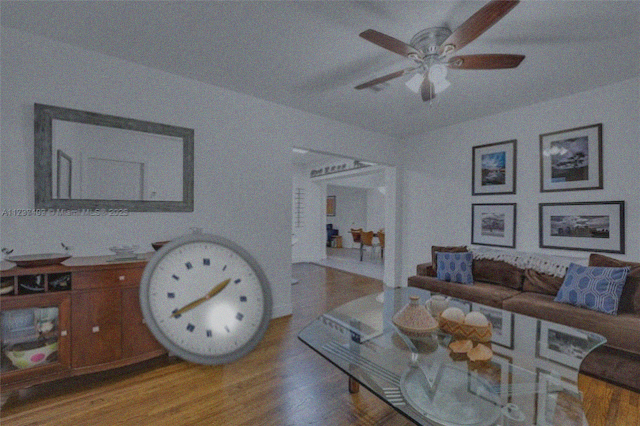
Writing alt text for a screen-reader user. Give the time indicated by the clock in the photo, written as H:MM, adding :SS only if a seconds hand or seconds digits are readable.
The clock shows 1:40
